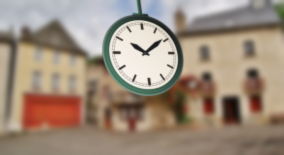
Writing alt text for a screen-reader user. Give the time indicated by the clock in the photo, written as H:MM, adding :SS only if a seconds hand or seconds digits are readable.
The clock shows 10:09
